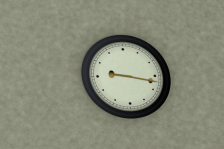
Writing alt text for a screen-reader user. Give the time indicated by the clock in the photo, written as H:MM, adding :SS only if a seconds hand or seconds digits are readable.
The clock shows 9:17
